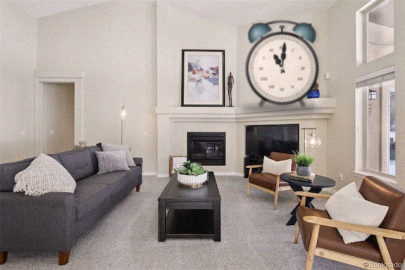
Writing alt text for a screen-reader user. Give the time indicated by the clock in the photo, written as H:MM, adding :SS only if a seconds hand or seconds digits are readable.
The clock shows 11:01
